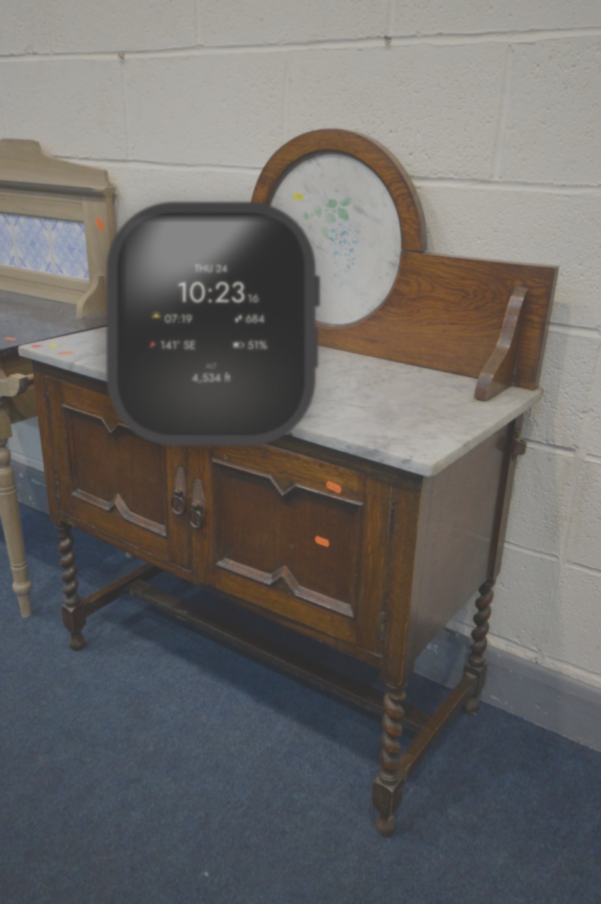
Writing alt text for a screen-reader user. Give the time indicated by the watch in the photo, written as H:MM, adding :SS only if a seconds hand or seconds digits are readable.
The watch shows 10:23
